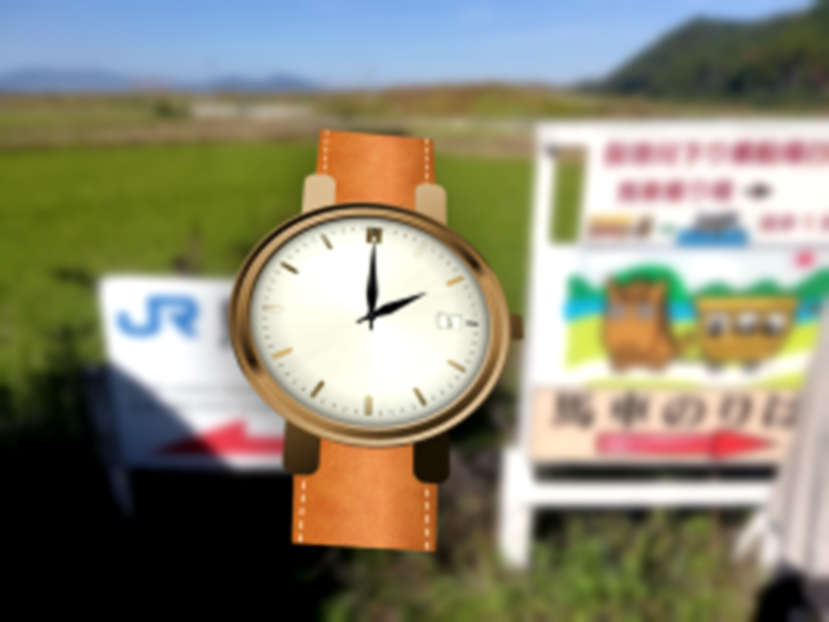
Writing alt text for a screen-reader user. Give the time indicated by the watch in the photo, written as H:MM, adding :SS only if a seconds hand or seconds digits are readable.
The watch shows 2:00
